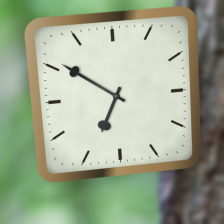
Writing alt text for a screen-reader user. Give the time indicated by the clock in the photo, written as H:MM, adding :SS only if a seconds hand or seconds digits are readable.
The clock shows 6:51
